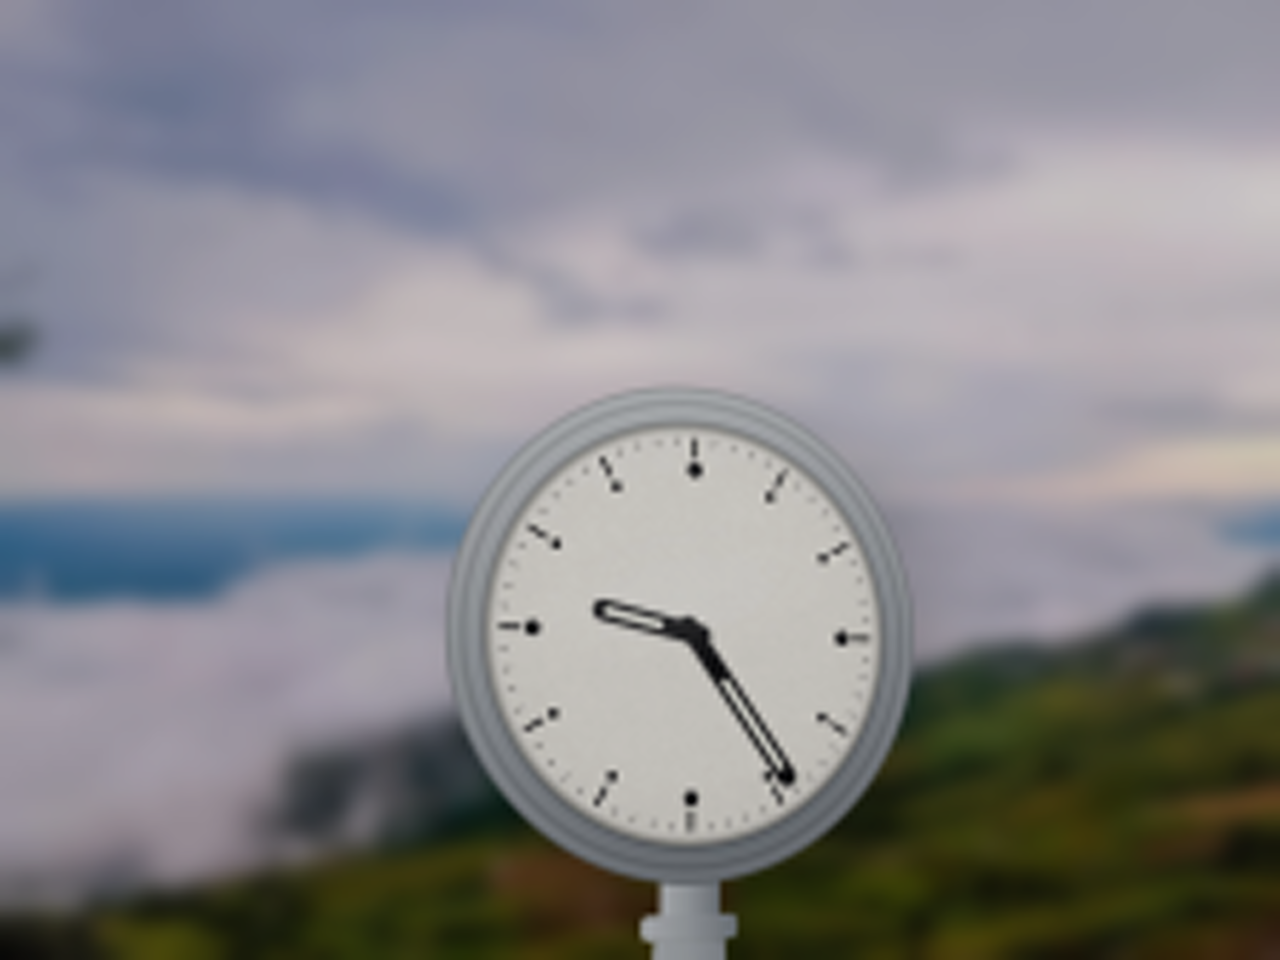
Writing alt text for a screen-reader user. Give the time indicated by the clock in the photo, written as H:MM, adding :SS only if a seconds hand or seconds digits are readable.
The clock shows 9:24
